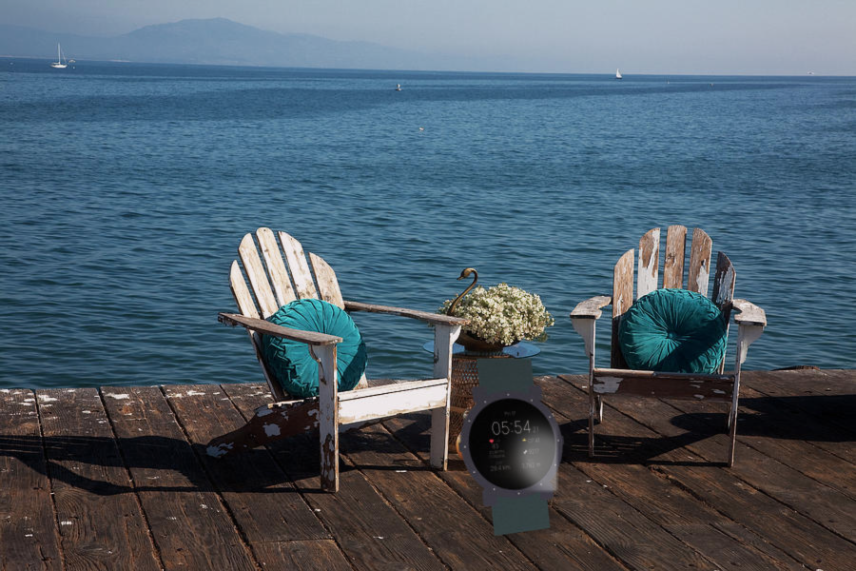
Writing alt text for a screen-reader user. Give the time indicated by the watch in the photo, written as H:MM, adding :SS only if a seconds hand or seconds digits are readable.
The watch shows 5:54
